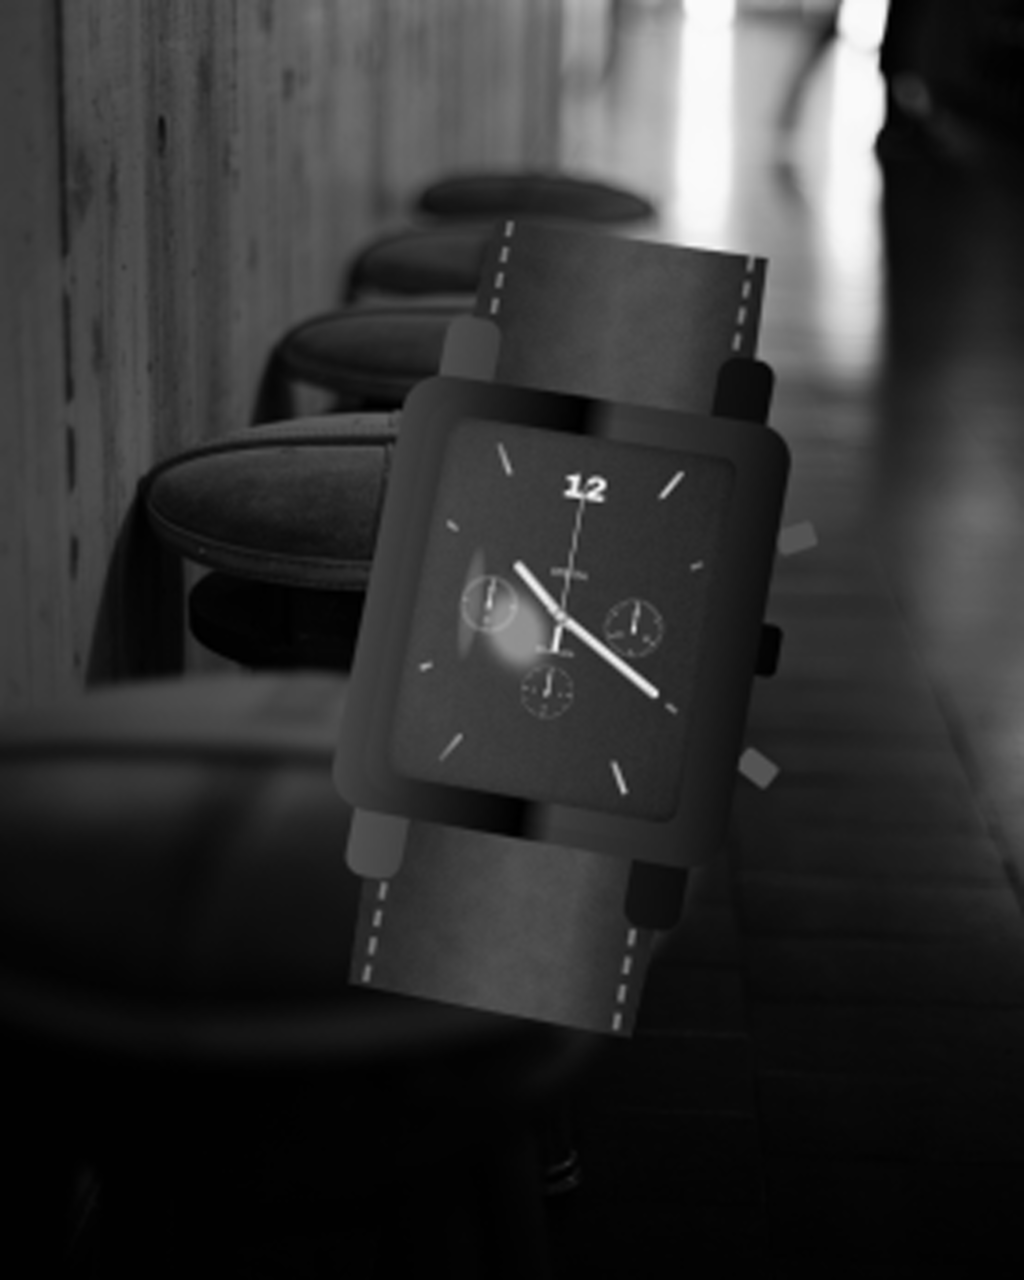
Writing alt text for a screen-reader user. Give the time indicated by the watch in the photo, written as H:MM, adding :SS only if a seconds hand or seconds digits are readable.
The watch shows 10:20
